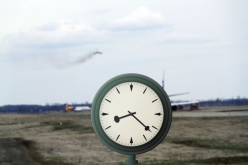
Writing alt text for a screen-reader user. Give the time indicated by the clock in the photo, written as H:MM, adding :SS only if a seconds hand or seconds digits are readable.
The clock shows 8:22
